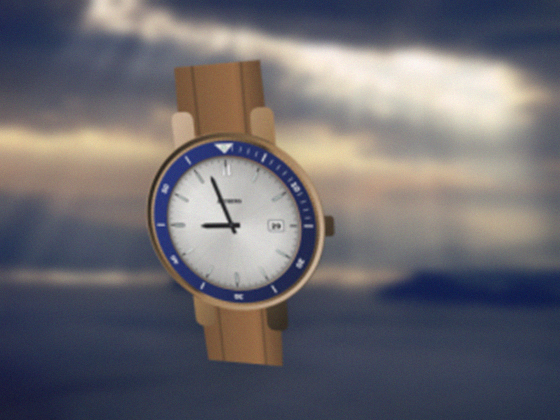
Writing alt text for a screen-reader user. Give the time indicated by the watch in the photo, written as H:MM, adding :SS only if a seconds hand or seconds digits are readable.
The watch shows 8:57
